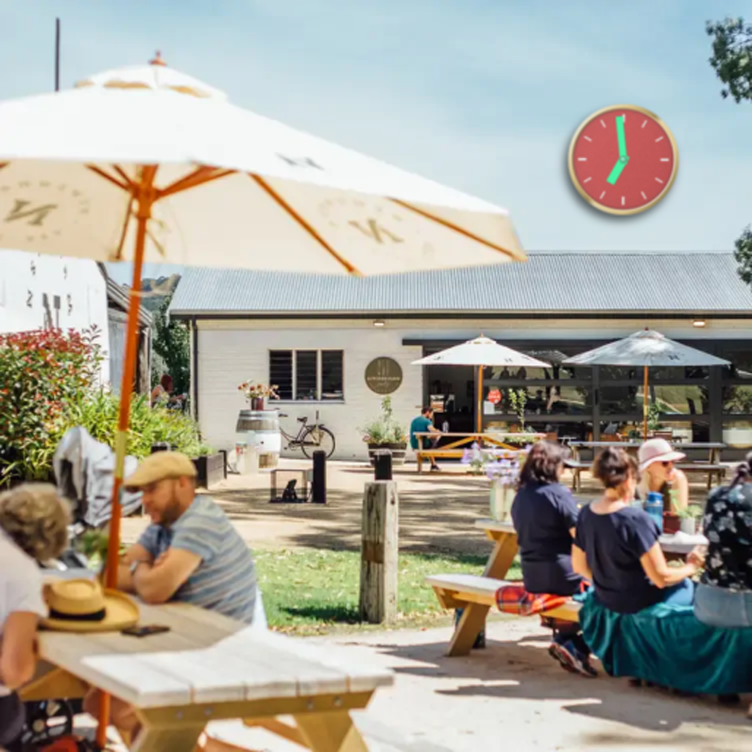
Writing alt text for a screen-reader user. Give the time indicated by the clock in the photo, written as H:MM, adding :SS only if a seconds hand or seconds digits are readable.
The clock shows 6:59
